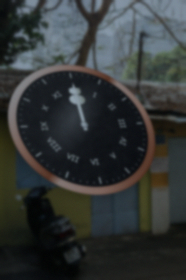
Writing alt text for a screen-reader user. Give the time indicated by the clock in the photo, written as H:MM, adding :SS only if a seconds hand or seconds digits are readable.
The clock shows 12:00
